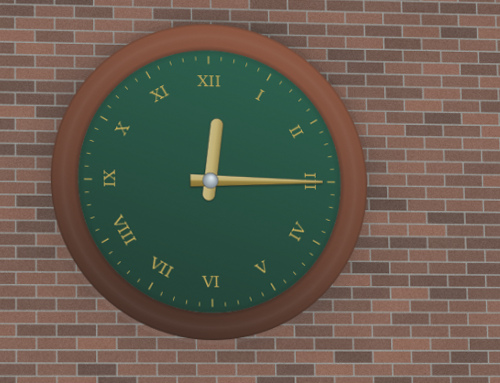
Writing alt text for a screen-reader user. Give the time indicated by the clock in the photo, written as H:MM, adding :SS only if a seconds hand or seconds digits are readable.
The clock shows 12:15
